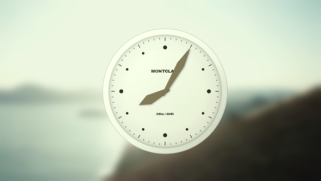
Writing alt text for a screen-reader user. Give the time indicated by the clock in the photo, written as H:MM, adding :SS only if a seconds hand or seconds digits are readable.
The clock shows 8:05
